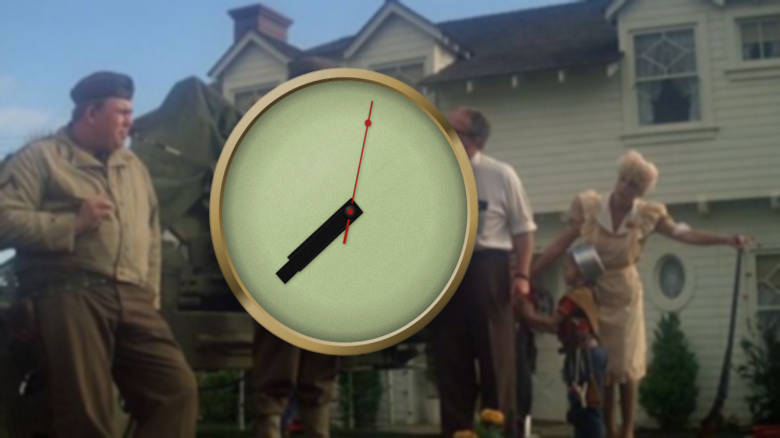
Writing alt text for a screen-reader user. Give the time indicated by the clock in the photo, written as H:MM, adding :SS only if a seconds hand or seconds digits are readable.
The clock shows 7:38:02
